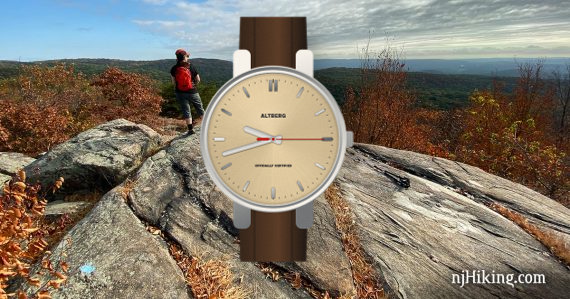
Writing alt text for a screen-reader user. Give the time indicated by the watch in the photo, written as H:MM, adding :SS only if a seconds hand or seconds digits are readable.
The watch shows 9:42:15
